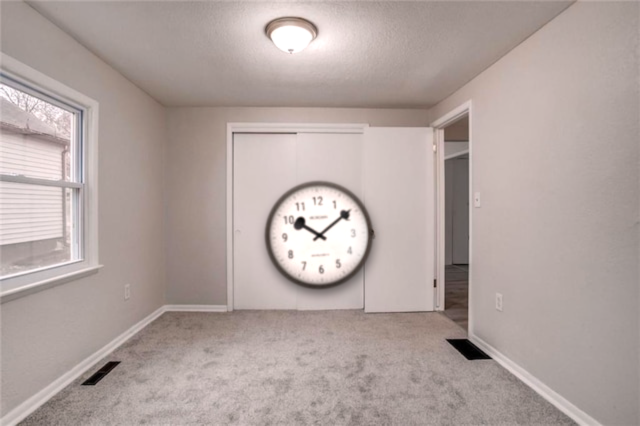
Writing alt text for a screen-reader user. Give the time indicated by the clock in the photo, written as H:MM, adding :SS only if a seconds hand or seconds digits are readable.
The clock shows 10:09
